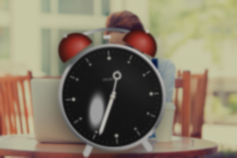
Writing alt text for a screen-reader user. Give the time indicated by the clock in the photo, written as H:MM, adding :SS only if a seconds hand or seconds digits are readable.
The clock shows 12:34
